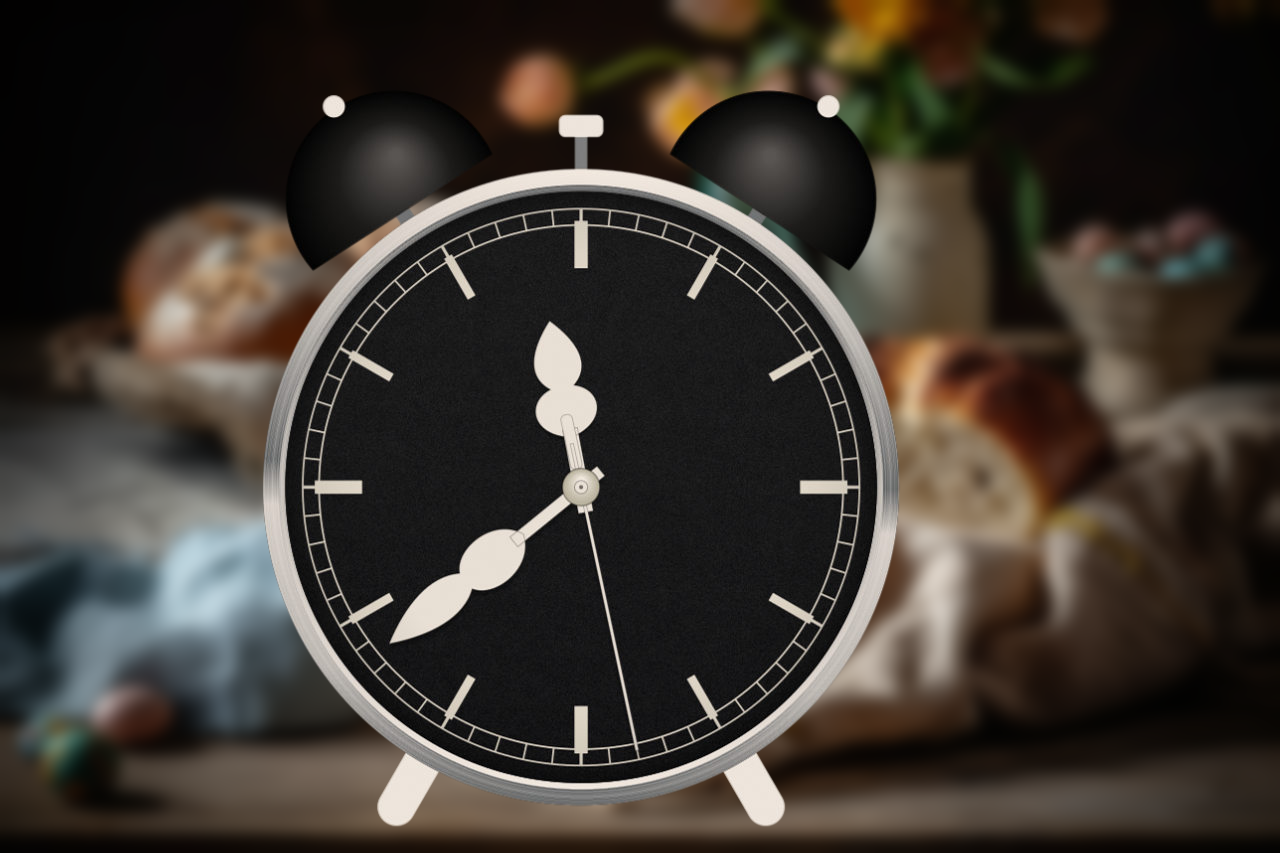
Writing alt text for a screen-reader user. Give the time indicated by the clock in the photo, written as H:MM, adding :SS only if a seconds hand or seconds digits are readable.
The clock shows 11:38:28
